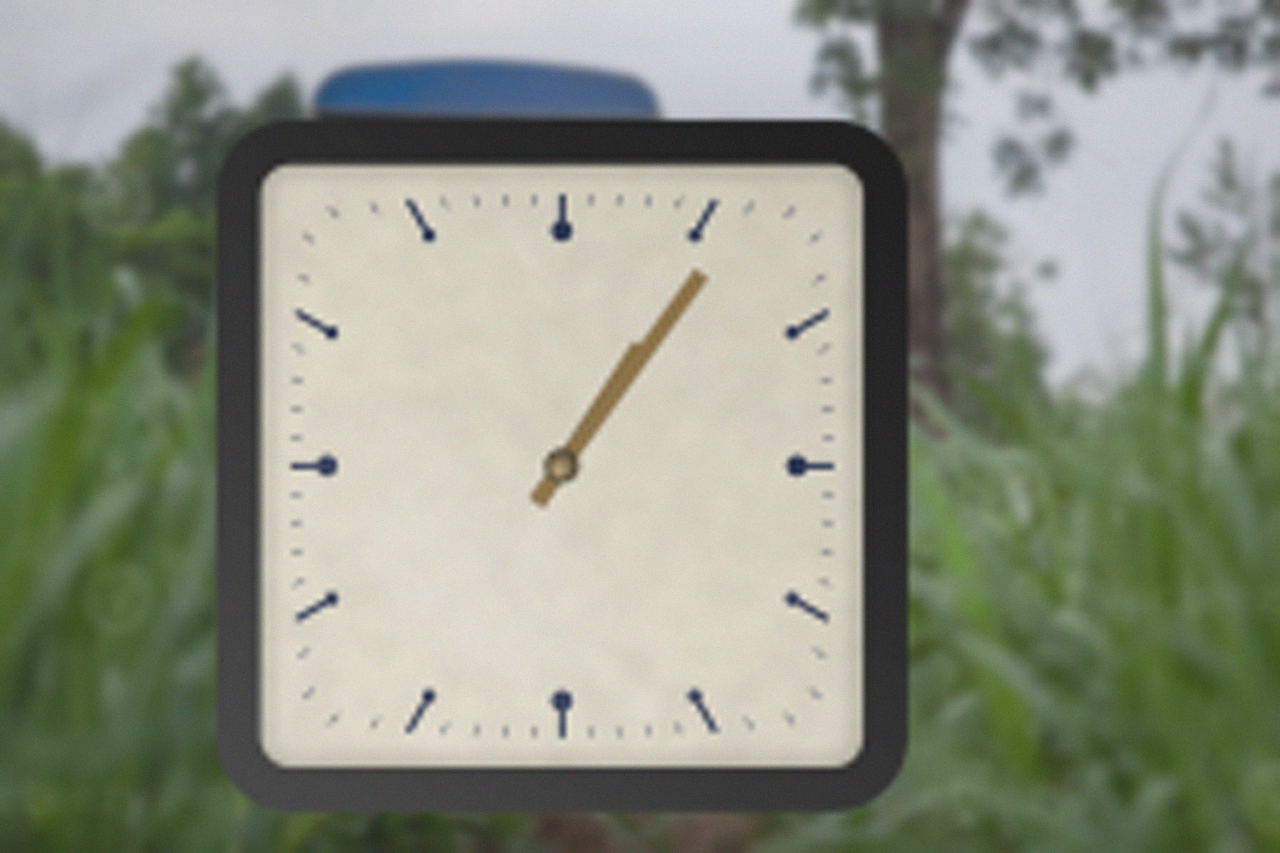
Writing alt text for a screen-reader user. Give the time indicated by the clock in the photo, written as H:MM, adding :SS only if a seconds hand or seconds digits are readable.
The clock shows 1:06
